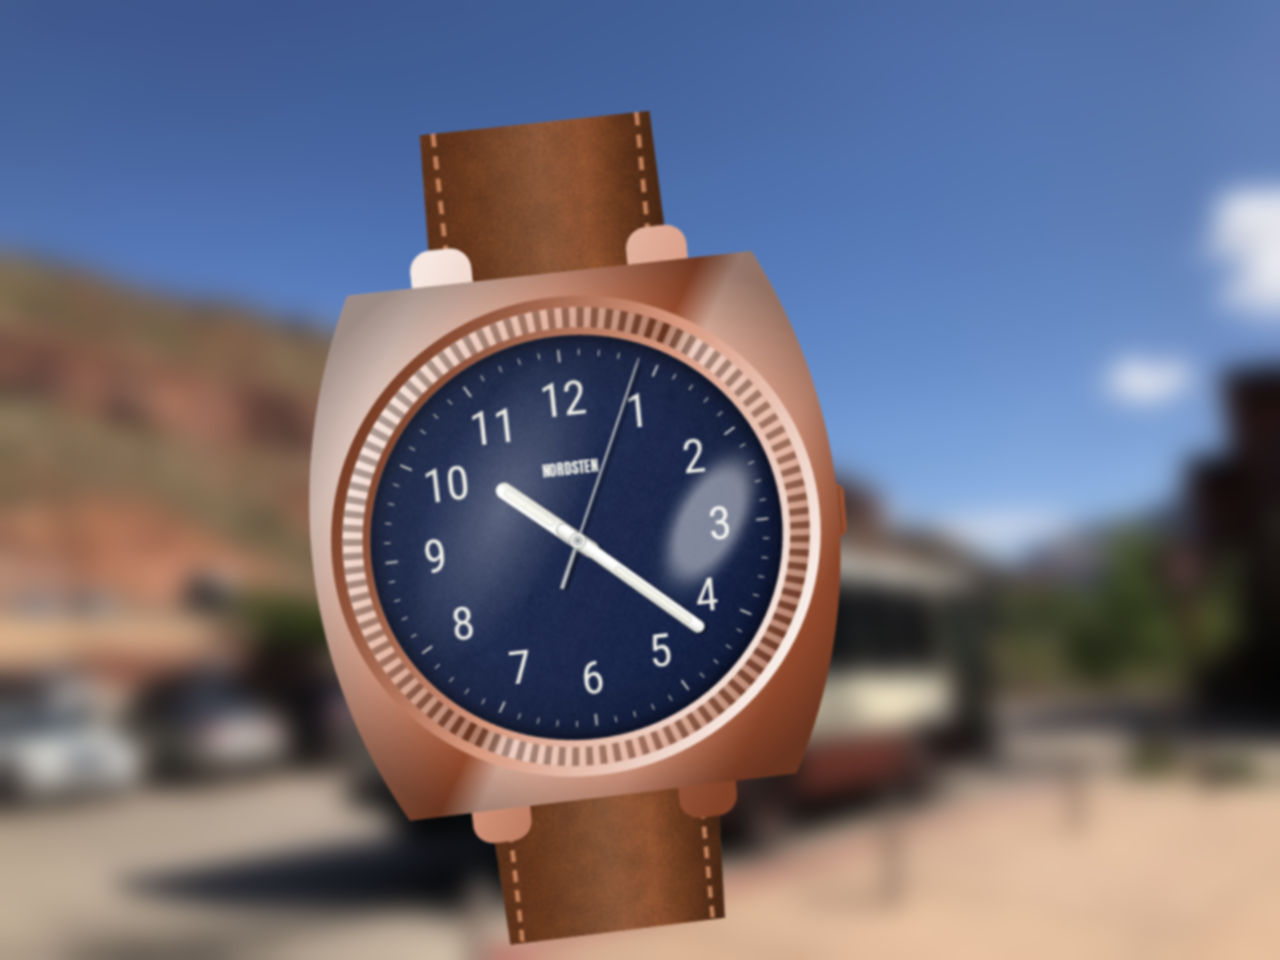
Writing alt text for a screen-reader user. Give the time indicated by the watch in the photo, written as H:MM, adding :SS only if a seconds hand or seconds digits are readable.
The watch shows 10:22:04
